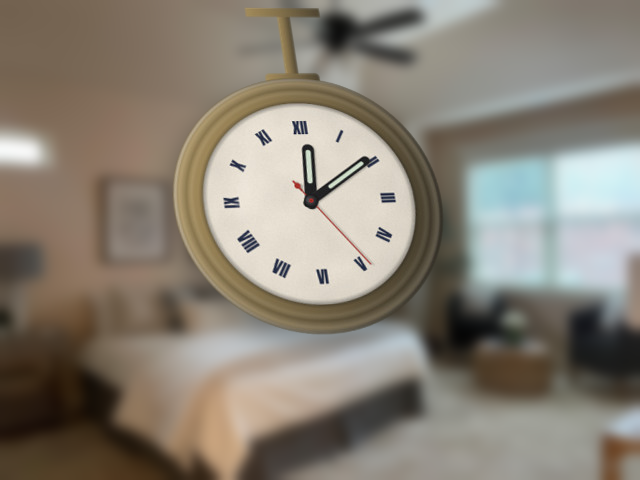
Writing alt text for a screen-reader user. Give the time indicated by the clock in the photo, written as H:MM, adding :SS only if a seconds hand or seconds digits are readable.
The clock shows 12:09:24
